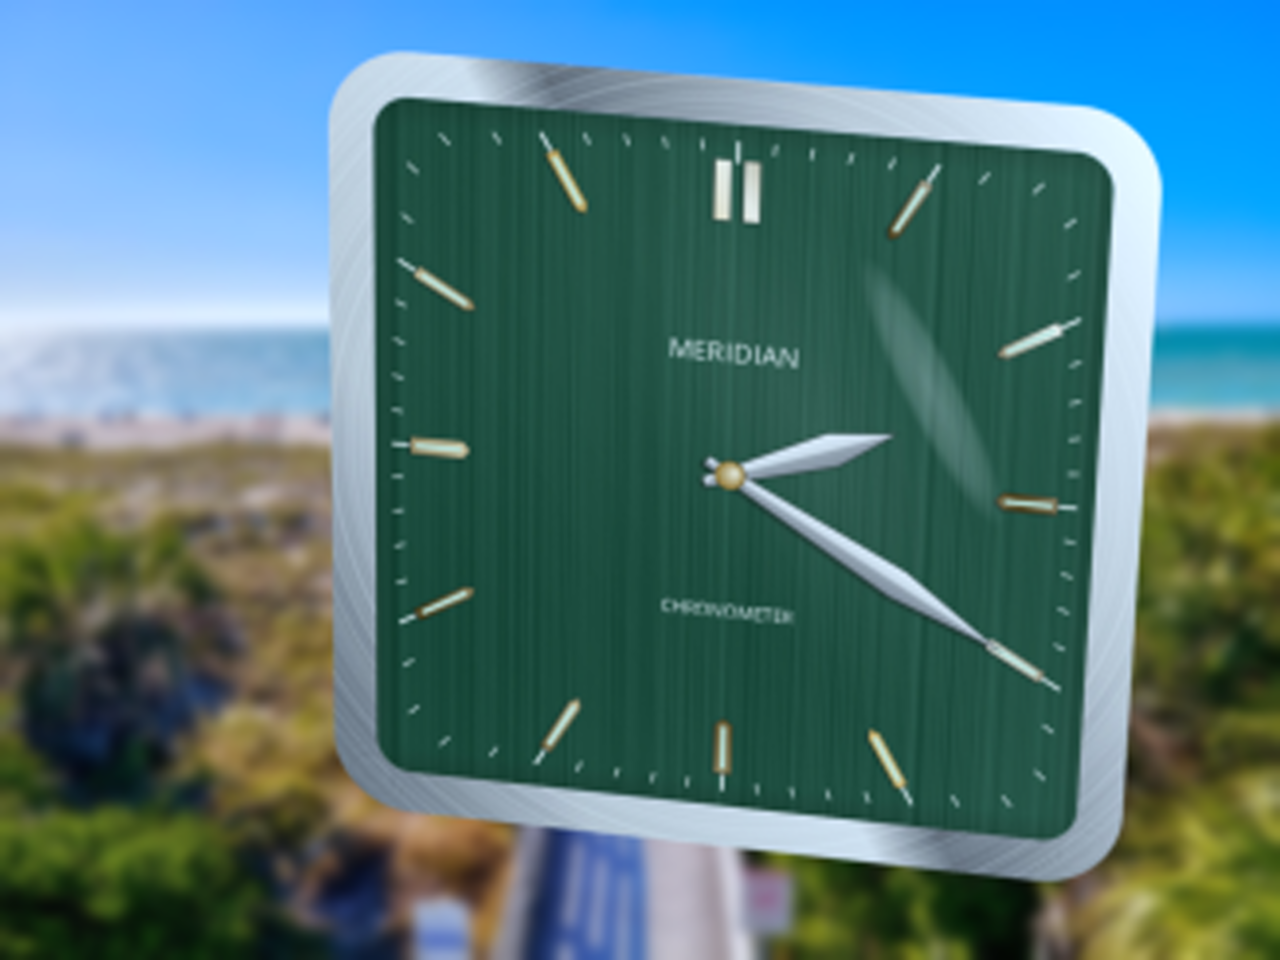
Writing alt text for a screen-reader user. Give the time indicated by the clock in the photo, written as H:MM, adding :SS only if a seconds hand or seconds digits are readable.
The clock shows 2:20
